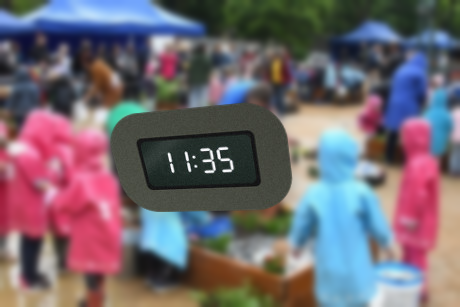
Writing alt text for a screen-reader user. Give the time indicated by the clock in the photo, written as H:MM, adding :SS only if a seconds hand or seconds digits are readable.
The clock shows 11:35
